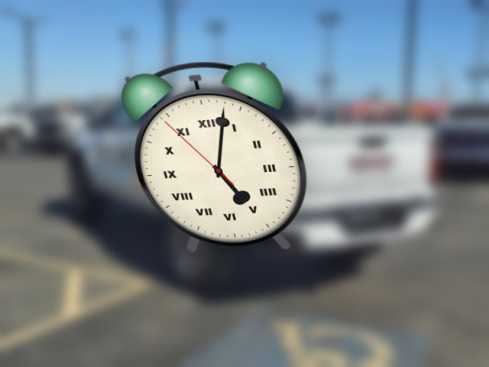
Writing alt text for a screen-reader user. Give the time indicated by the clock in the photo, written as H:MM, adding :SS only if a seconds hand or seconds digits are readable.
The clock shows 5:02:54
